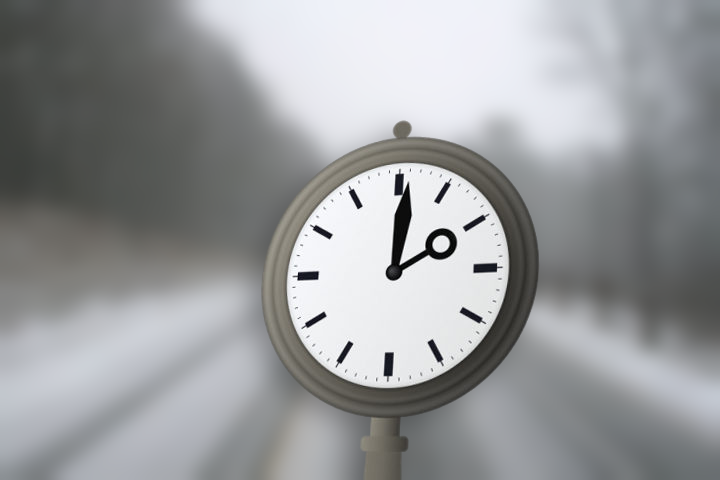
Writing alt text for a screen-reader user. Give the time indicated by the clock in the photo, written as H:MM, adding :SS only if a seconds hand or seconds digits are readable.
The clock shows 2:01
